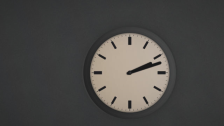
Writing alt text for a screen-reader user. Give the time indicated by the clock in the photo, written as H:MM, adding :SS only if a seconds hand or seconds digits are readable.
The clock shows 2:12
